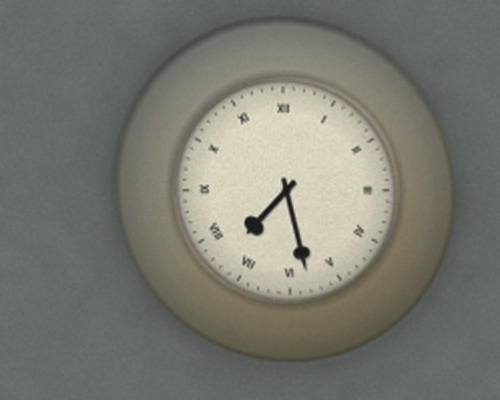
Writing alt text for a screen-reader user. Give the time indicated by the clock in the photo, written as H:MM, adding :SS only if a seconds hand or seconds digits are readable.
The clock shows 7:28
